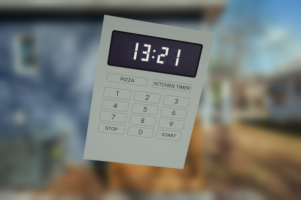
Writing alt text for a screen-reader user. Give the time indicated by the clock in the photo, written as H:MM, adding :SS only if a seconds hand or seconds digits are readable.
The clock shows 13:21
